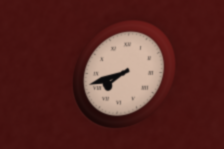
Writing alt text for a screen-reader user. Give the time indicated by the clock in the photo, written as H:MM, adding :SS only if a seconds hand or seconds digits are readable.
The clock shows 7:42
